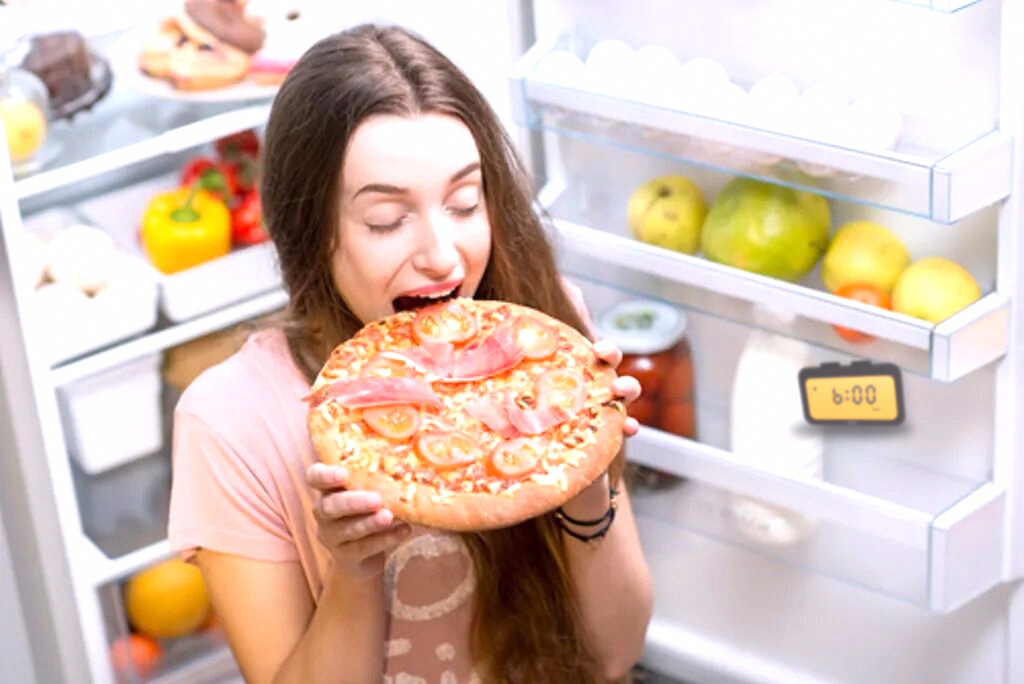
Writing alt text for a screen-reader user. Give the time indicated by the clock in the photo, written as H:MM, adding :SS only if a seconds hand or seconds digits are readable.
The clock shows 6:00
